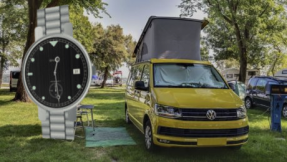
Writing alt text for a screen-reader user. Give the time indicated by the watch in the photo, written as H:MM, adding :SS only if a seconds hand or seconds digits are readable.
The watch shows 12:29
